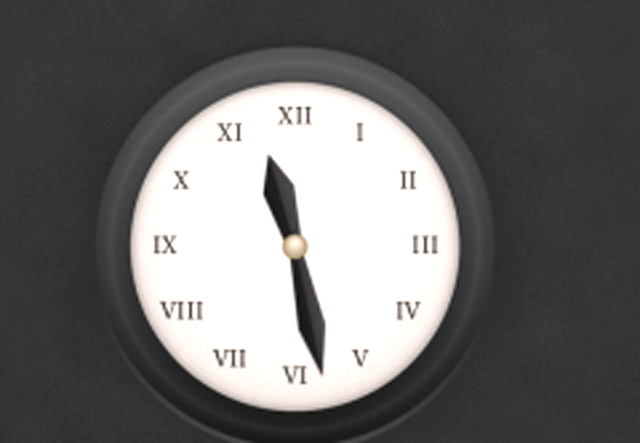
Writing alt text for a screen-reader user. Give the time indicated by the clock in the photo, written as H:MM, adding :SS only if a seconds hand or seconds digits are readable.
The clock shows 11:28
